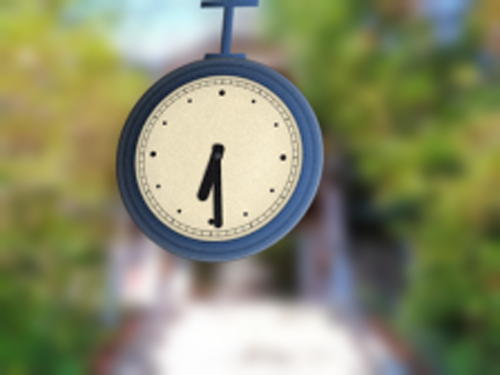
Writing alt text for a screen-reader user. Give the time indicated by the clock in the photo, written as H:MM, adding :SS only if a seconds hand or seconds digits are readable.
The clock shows 6:29
